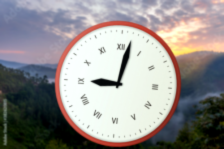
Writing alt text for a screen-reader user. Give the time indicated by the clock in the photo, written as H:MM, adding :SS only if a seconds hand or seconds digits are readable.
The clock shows 9:02
